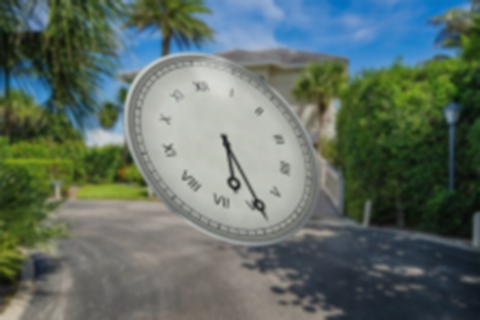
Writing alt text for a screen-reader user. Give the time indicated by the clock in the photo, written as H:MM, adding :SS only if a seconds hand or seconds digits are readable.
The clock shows 6:29
